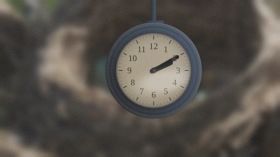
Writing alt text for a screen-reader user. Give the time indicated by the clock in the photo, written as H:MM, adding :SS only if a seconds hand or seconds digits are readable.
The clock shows 2:10
